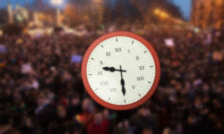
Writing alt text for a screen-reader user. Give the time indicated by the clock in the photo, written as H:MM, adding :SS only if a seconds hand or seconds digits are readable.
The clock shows 9:30
